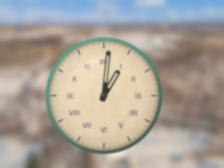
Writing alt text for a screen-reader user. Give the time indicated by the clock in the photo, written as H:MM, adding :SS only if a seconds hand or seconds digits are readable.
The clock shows 1:01
